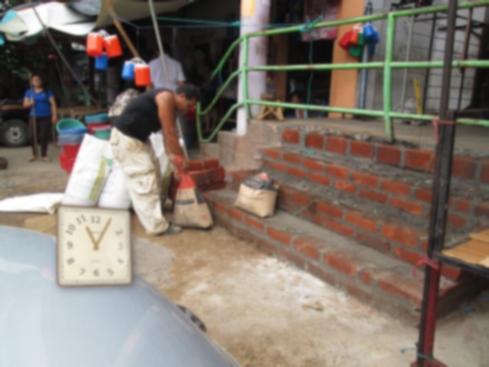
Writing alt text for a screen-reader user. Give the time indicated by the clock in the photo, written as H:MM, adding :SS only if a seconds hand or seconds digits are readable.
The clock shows 11:05
